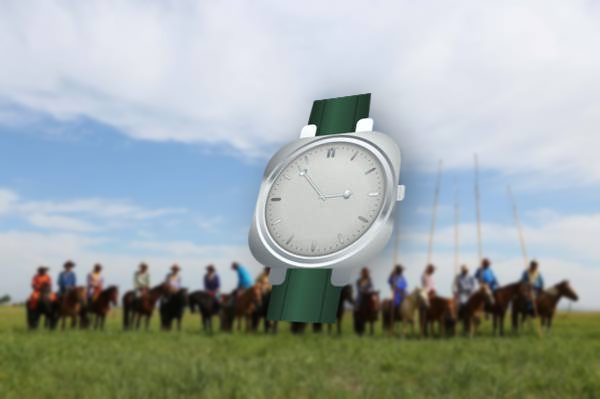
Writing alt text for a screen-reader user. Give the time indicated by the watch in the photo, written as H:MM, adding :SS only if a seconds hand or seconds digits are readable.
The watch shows 2:53
